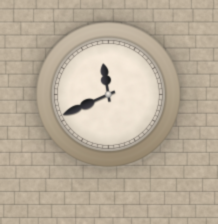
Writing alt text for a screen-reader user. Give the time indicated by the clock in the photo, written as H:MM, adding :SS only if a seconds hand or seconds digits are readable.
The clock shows 11:41
